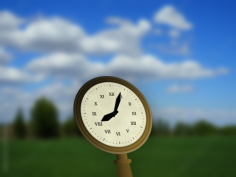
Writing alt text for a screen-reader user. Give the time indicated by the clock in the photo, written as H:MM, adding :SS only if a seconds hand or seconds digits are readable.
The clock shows 8:04
